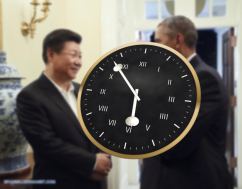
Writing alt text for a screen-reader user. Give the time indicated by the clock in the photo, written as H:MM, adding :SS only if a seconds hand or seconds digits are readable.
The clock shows 5:53
